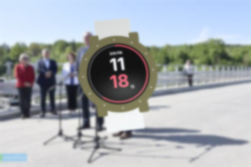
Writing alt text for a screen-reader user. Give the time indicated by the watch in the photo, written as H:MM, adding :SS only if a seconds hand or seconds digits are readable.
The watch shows 11:18
